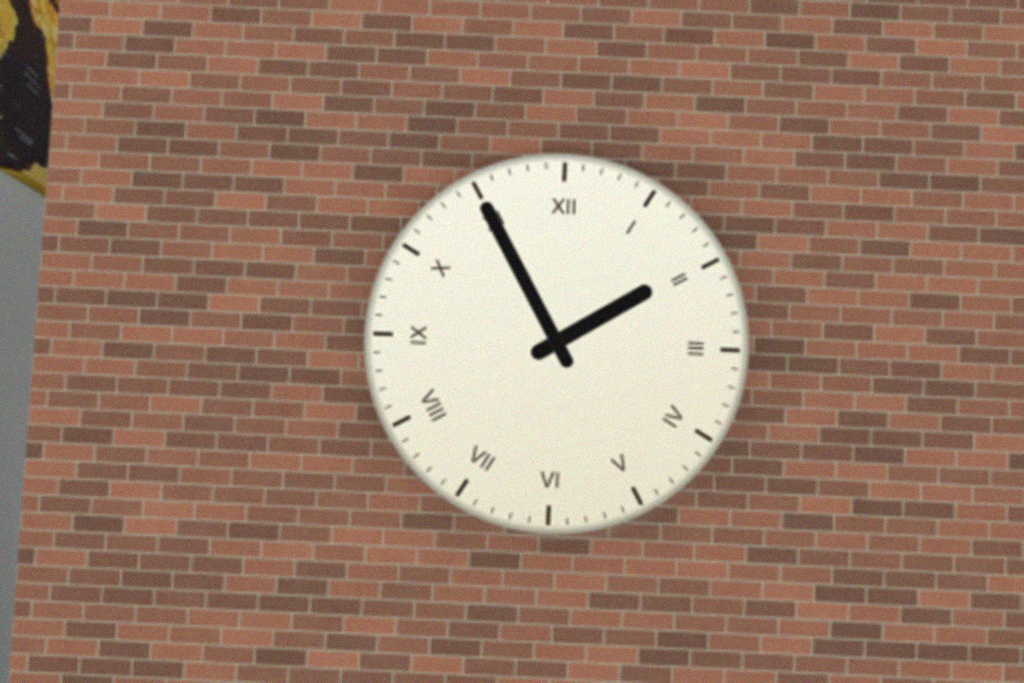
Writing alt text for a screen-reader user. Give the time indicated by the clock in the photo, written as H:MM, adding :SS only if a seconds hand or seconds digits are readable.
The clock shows 1:55
